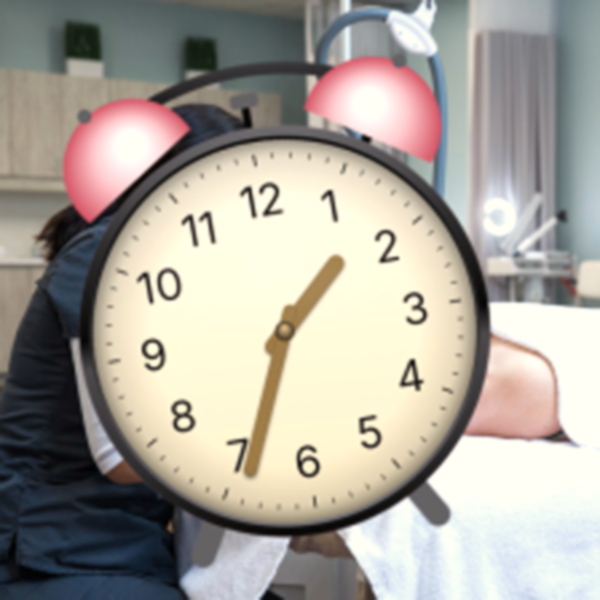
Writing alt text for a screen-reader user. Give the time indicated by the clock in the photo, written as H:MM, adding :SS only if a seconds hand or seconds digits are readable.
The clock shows 1:34
